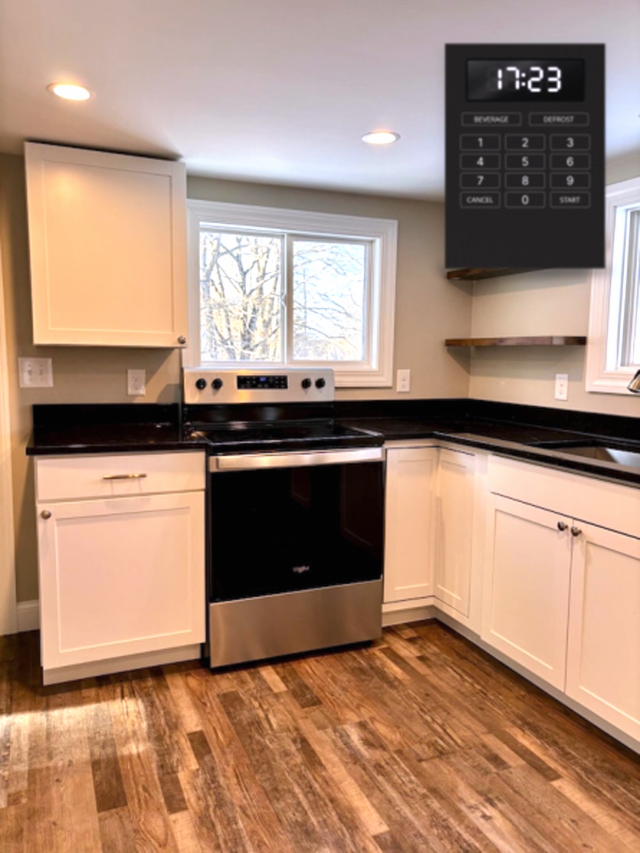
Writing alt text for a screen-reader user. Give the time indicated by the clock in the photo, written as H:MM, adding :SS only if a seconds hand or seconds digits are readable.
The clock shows 17:23
